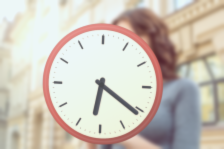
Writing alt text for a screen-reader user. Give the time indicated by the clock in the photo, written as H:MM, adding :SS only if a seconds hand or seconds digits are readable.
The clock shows 6:21
